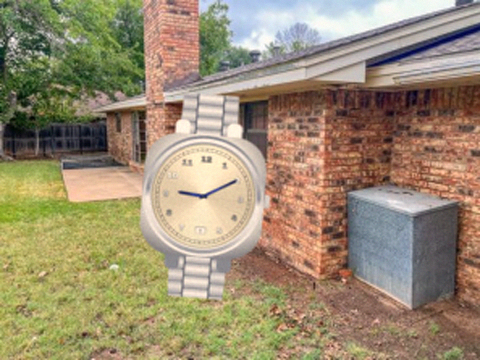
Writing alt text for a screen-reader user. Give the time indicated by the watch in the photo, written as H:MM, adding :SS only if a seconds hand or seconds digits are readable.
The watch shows 9:10
